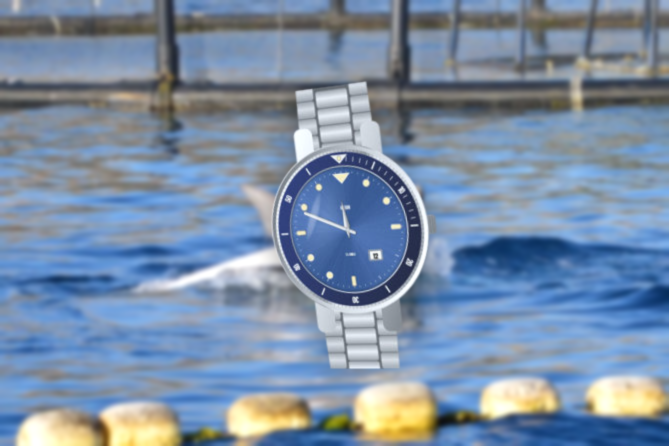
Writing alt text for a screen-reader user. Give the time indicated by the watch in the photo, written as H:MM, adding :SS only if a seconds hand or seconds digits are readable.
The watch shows 11:49
